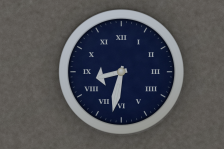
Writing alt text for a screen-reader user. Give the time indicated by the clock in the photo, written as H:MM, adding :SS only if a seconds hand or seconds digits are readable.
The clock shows 8:32
